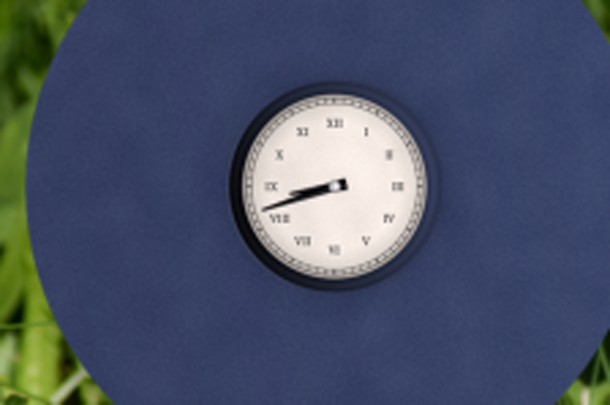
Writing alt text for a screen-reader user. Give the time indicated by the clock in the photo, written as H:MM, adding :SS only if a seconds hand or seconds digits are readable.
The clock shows 8:42
